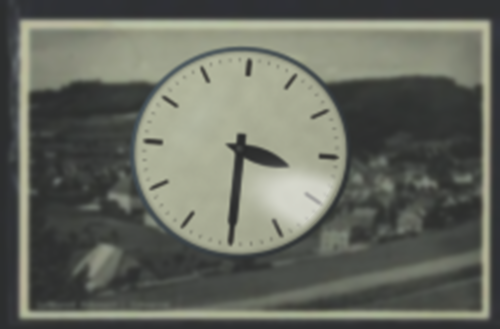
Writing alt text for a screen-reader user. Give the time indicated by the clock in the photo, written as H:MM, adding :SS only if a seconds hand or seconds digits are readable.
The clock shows 3:30
